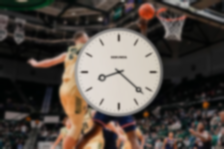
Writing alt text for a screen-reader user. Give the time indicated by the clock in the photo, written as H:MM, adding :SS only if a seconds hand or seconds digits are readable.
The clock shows 8:22
